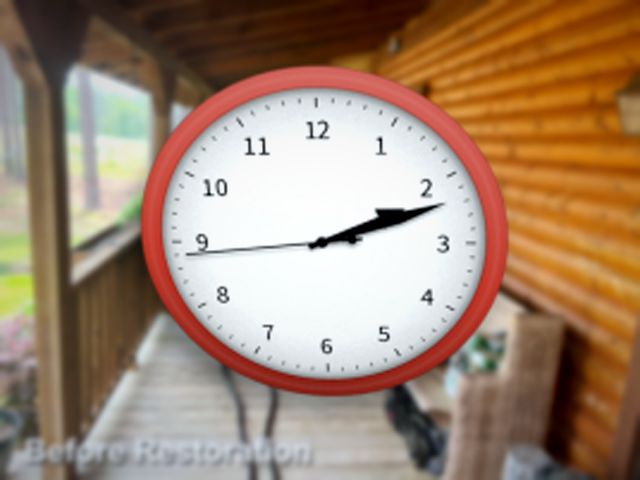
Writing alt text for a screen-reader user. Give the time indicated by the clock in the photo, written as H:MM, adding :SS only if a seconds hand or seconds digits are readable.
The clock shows 2:11:44
